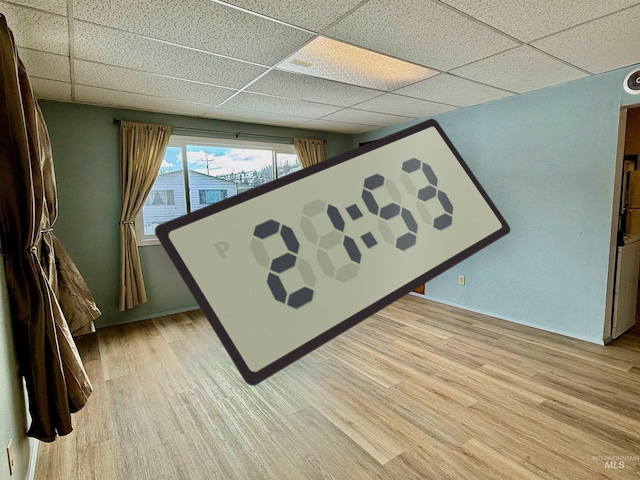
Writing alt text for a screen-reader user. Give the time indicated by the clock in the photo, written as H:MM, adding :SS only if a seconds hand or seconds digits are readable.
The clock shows 21:53
